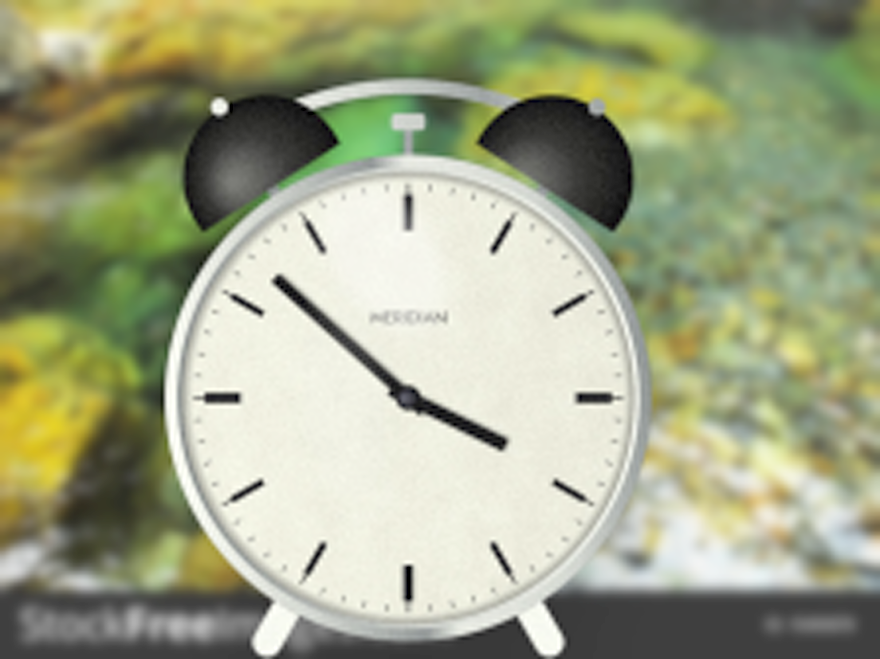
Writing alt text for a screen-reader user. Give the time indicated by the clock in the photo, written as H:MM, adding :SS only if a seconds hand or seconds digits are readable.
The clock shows 3:52
